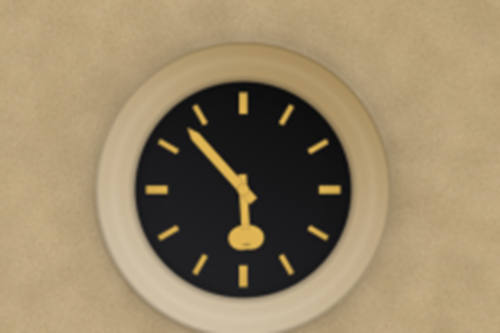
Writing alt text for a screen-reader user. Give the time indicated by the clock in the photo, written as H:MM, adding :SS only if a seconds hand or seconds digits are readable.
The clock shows 5:53
